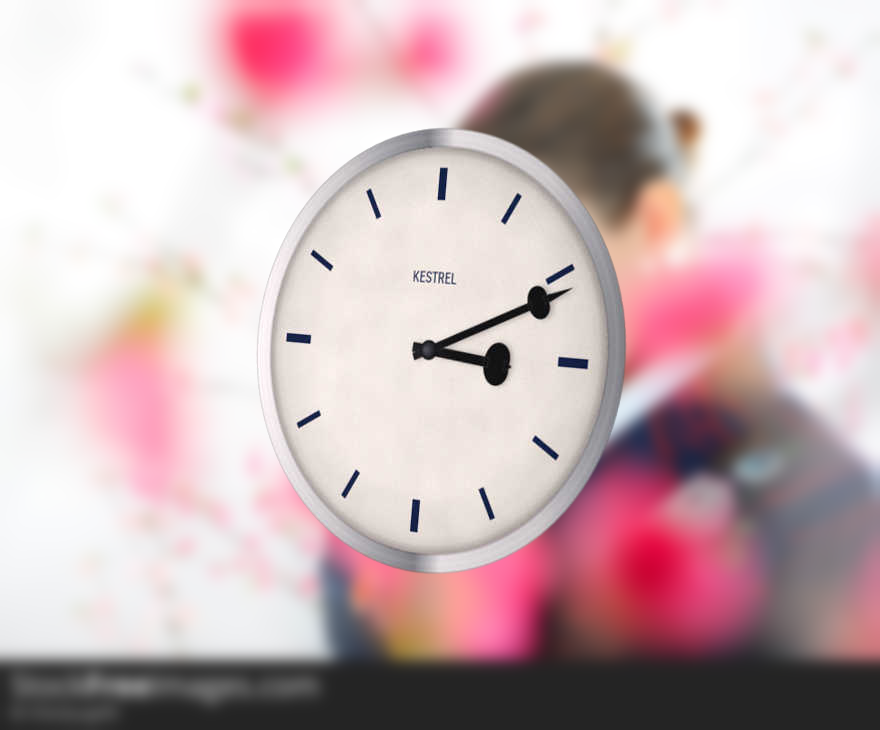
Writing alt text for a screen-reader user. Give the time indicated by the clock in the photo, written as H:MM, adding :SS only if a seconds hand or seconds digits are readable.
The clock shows 3:11
